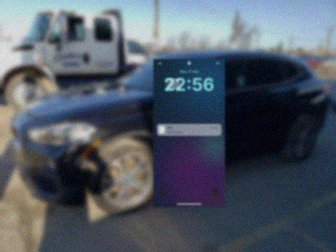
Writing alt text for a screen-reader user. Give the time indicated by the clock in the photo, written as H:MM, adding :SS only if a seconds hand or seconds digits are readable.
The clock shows 22:56
